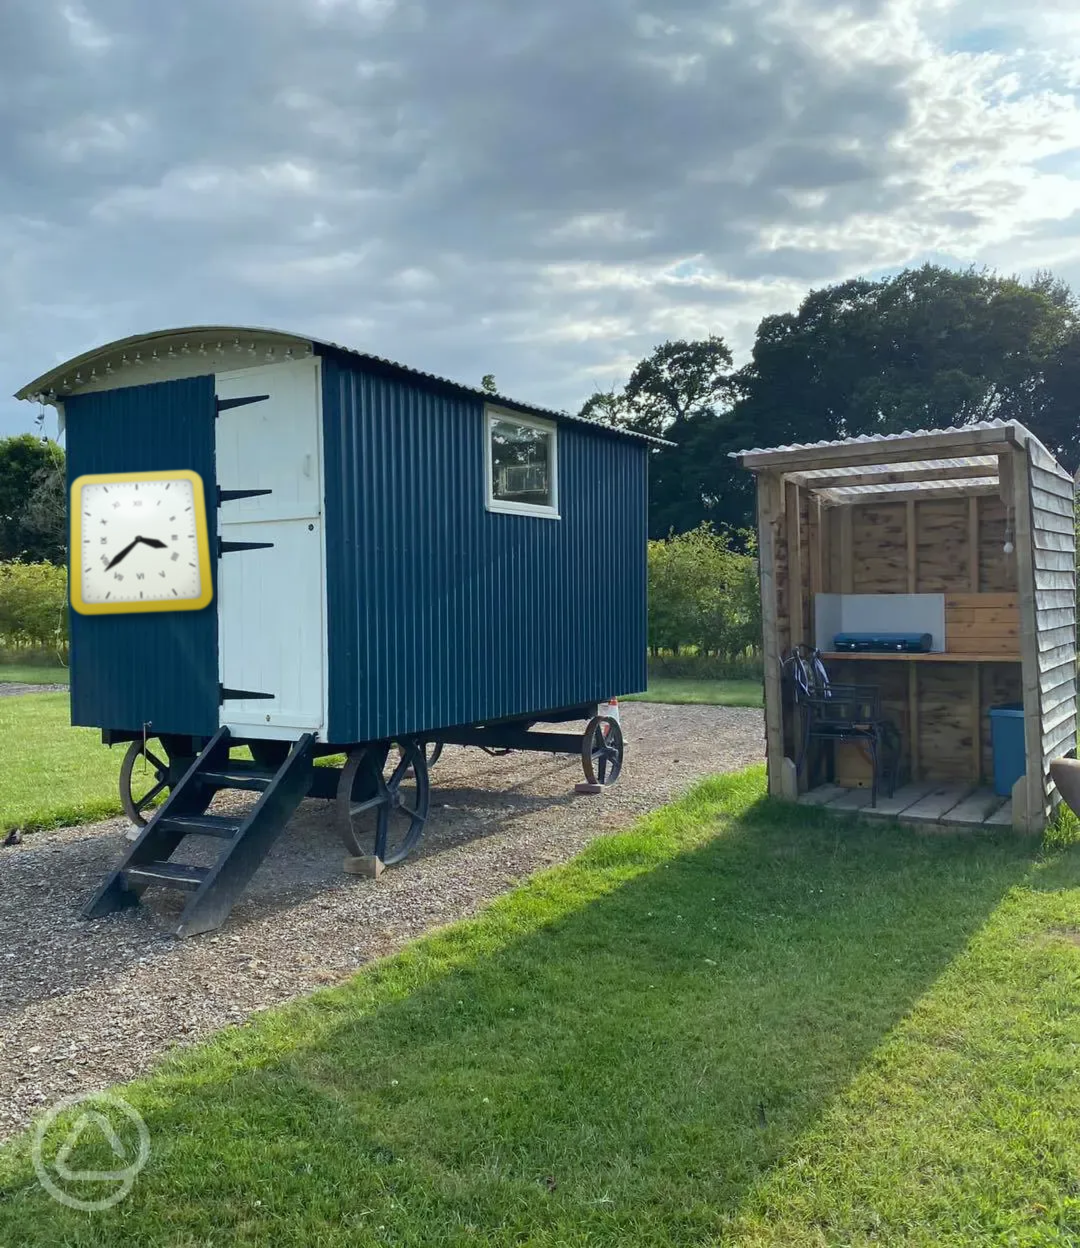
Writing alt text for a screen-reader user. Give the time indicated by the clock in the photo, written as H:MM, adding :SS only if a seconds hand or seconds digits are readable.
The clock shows 3:38
